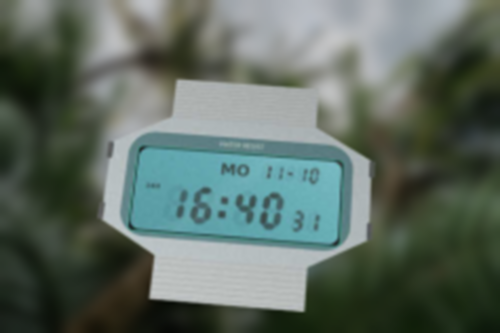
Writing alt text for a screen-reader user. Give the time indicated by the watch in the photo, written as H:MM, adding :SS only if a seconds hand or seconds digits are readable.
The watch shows 16:40:31
